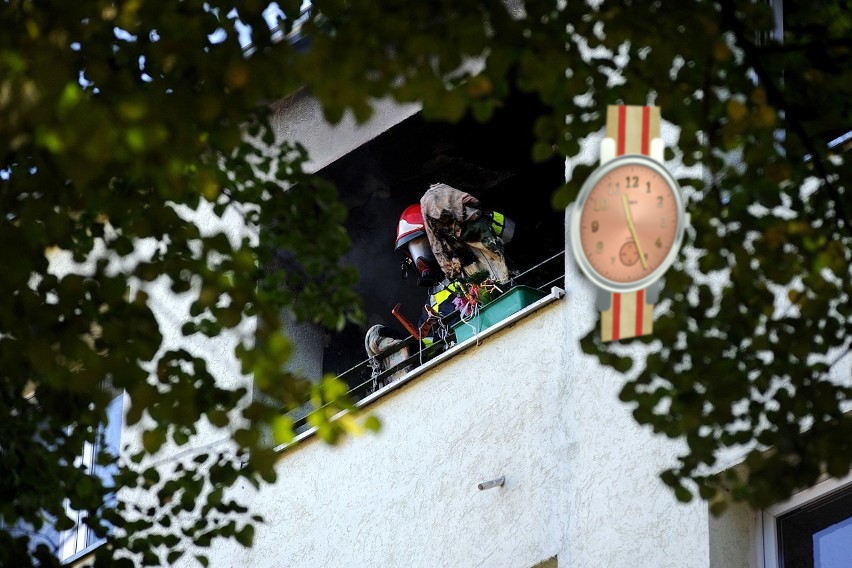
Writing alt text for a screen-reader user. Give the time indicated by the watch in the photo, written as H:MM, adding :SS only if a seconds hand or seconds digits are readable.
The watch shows 11:26
